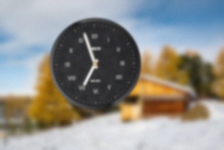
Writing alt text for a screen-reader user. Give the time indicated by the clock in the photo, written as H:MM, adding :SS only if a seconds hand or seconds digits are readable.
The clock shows 6:57
